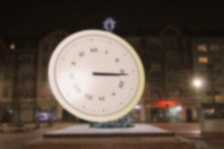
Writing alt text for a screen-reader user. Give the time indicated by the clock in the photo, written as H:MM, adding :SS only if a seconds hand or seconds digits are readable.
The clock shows 3:16
